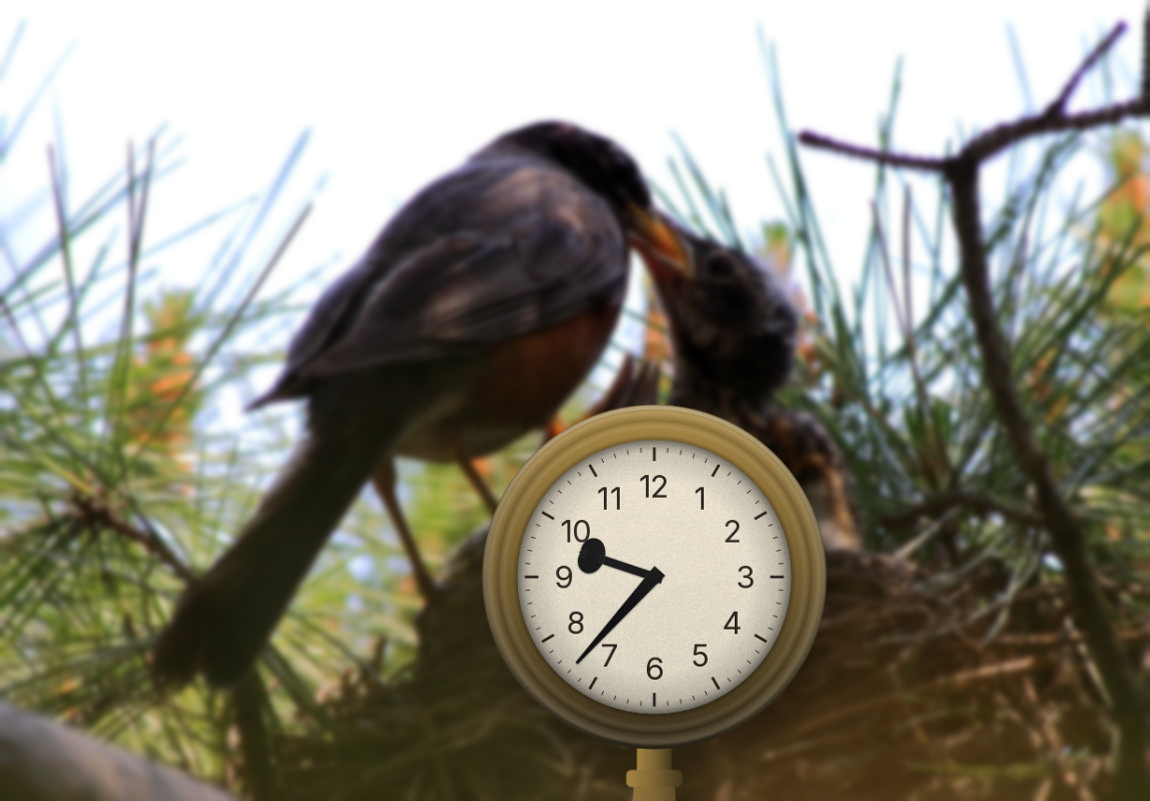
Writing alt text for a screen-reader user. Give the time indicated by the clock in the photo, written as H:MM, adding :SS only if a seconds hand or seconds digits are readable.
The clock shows 9:37
